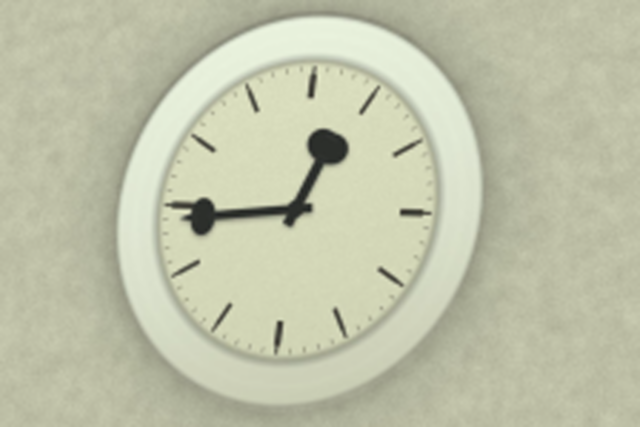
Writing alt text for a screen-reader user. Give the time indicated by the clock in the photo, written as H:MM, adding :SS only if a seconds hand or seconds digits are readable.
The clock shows 12:44
